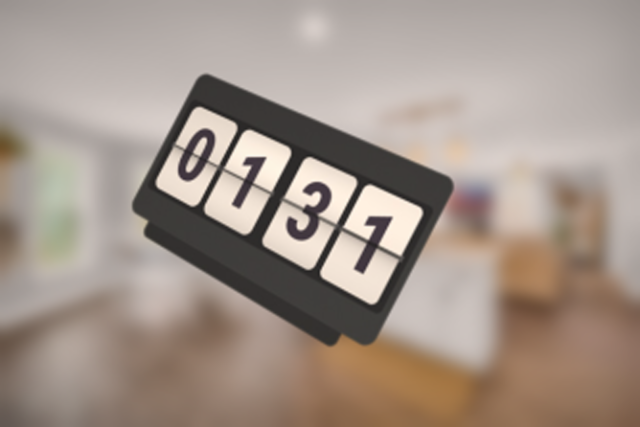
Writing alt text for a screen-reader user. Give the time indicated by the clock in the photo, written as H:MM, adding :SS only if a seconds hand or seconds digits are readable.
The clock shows 1:31
